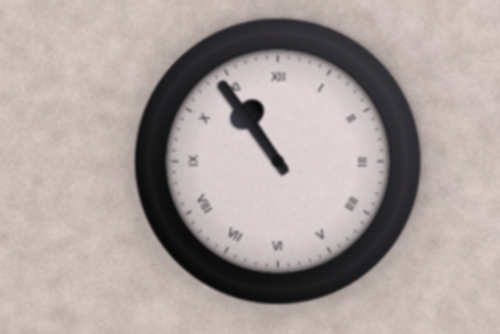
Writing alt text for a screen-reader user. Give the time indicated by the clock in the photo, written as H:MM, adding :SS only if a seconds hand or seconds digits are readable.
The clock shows 10:54
